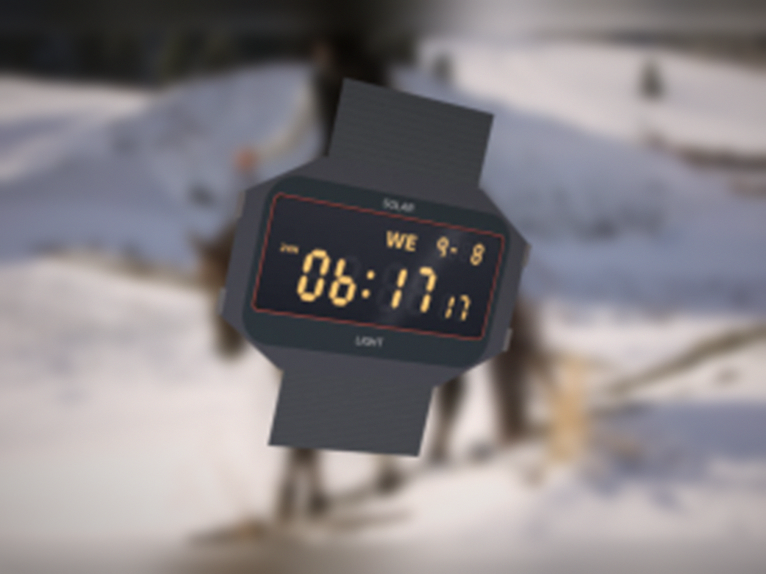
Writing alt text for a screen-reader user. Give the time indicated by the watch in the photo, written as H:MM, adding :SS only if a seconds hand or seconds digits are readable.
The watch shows 6:17:17
